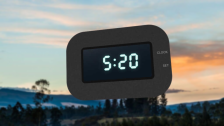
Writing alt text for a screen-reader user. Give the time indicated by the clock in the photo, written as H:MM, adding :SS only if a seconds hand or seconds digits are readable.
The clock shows 5:20
